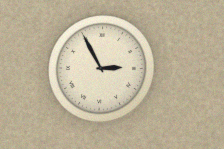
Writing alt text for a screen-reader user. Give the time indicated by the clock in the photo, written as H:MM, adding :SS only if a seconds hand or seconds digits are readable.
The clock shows 2:55
